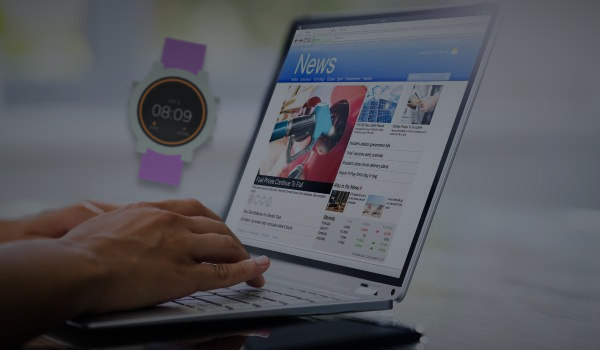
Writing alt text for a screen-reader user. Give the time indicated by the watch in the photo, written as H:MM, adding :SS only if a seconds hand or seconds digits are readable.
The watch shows 8:09
